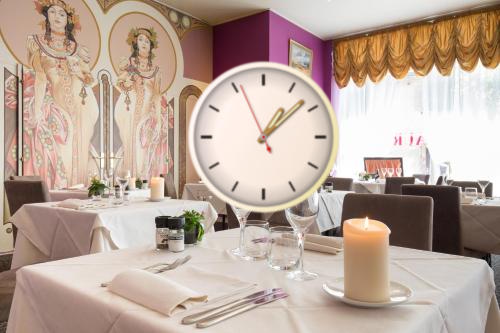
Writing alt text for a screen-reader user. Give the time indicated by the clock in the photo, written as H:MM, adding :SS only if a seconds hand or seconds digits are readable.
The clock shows 1:07:56
